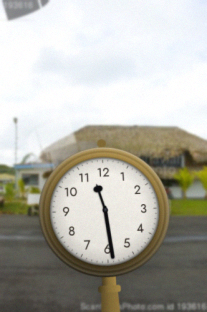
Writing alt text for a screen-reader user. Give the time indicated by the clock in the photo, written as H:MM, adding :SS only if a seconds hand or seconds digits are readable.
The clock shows 11:29
